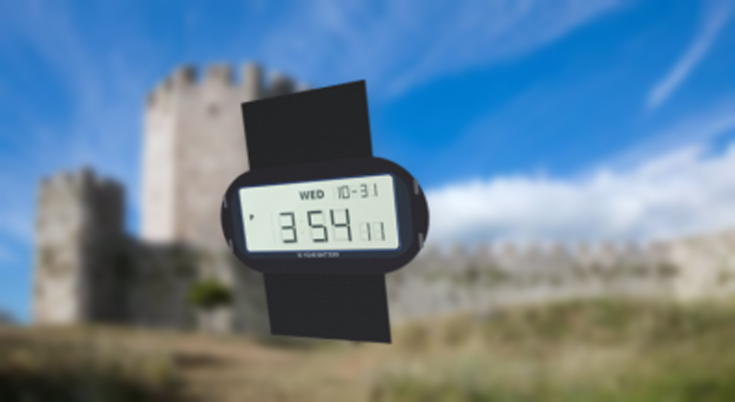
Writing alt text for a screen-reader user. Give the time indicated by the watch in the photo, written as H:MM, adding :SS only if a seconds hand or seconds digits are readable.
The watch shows 3:54:11
